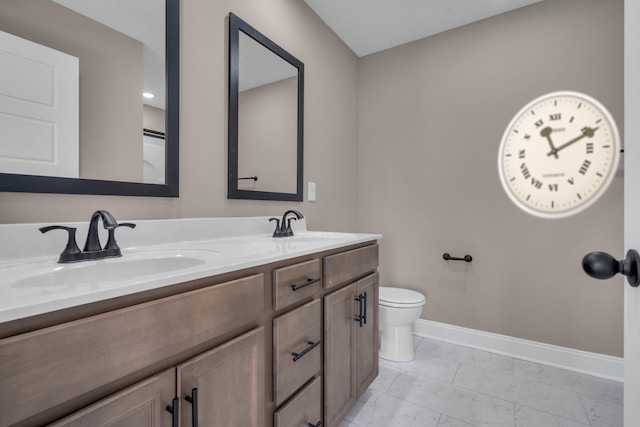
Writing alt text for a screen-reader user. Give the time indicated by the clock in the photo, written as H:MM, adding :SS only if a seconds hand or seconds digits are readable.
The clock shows 11:11
